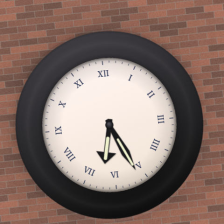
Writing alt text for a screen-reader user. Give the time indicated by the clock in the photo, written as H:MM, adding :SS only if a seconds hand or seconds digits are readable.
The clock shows 6:26
